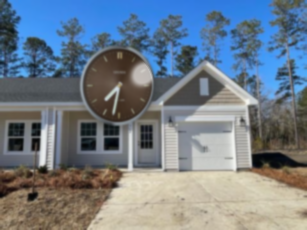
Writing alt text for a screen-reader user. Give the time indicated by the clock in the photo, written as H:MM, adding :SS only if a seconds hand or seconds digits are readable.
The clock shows 7:32
